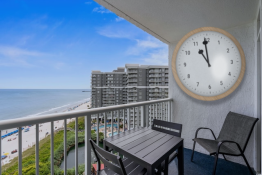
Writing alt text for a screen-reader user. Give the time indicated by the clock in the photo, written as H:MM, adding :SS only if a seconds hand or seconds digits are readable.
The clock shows 10:59
